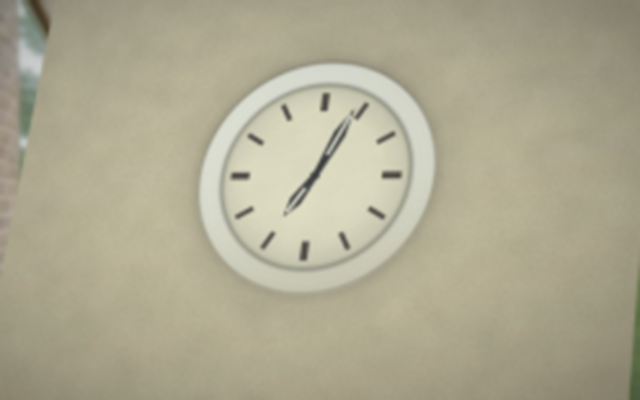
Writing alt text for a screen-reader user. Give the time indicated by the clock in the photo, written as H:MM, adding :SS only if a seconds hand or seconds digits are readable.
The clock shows 7:04
